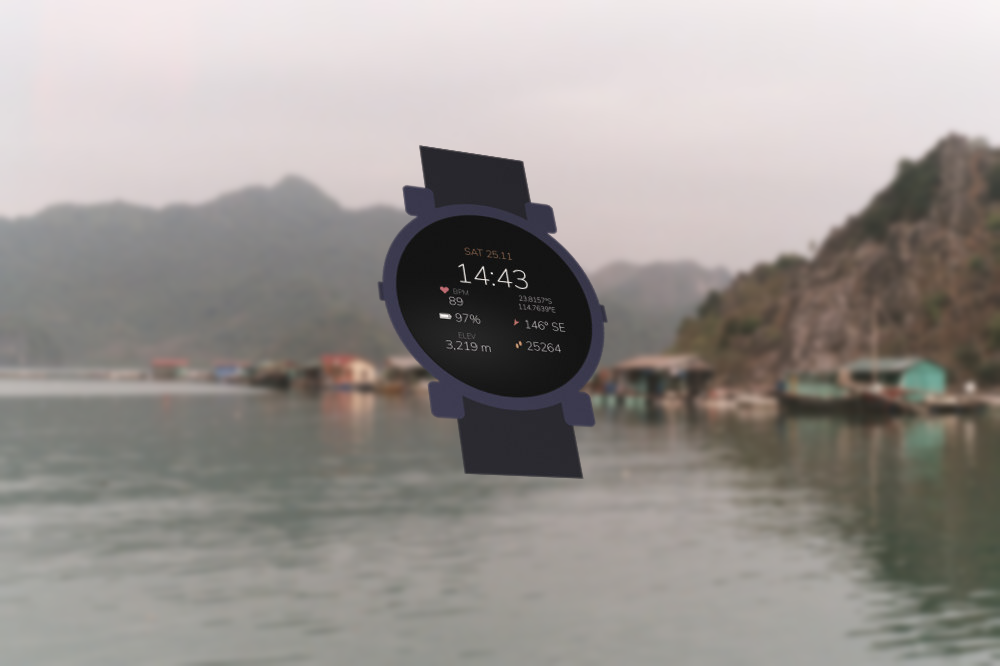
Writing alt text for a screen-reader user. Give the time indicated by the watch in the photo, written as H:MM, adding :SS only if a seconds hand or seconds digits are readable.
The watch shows 14:43
